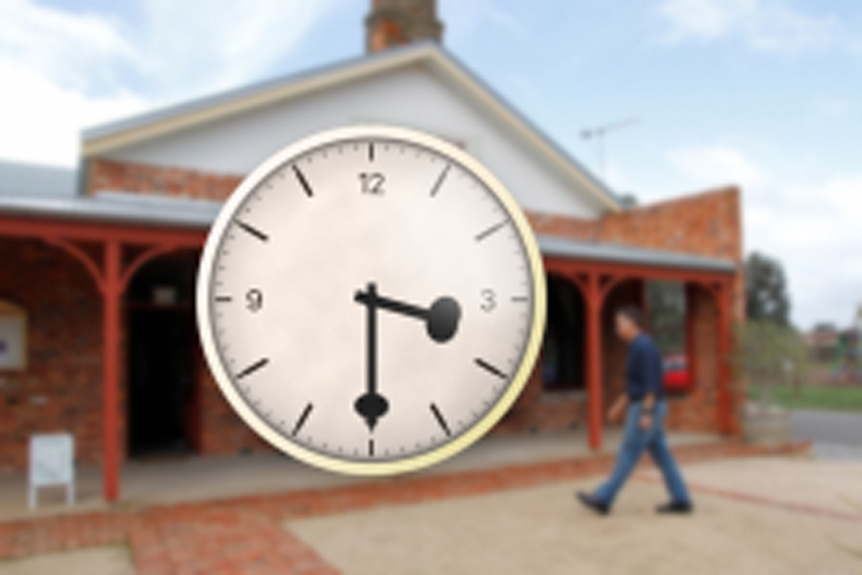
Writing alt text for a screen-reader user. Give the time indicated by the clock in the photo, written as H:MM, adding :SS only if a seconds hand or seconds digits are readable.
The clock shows 3:30
